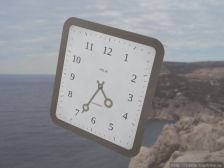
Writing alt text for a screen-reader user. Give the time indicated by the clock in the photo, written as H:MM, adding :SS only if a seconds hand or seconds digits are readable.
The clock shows 4:34
